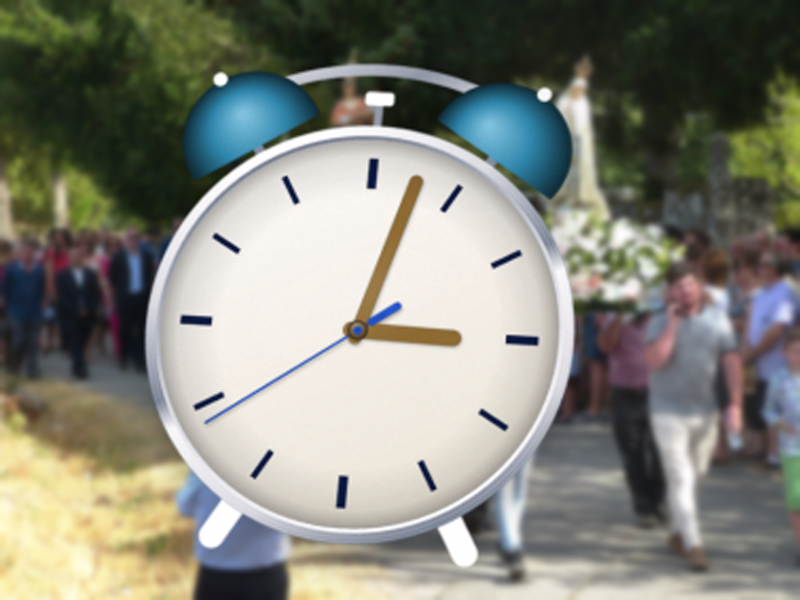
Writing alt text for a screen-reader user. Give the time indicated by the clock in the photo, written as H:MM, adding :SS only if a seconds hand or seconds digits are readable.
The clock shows 3:02:39
